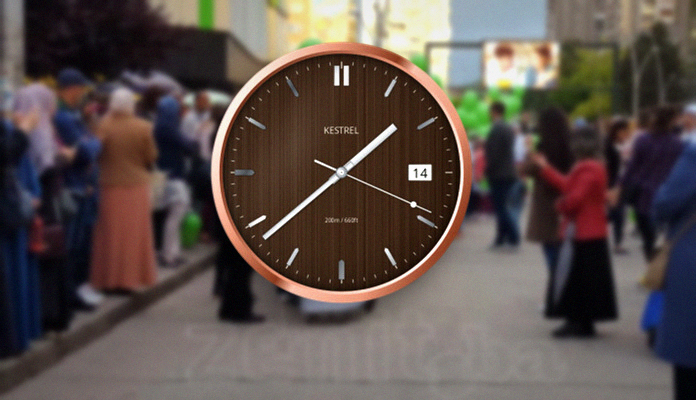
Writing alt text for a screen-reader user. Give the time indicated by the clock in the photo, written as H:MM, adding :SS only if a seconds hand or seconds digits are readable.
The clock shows 1:38:19
